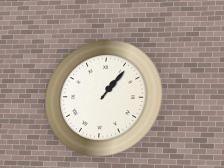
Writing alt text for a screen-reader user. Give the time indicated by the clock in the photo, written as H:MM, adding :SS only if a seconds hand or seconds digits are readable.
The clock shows 1:06
